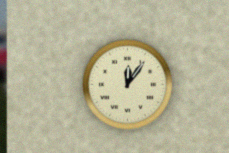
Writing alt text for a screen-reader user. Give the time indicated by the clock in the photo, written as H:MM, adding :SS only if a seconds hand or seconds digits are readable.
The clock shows 12:06
